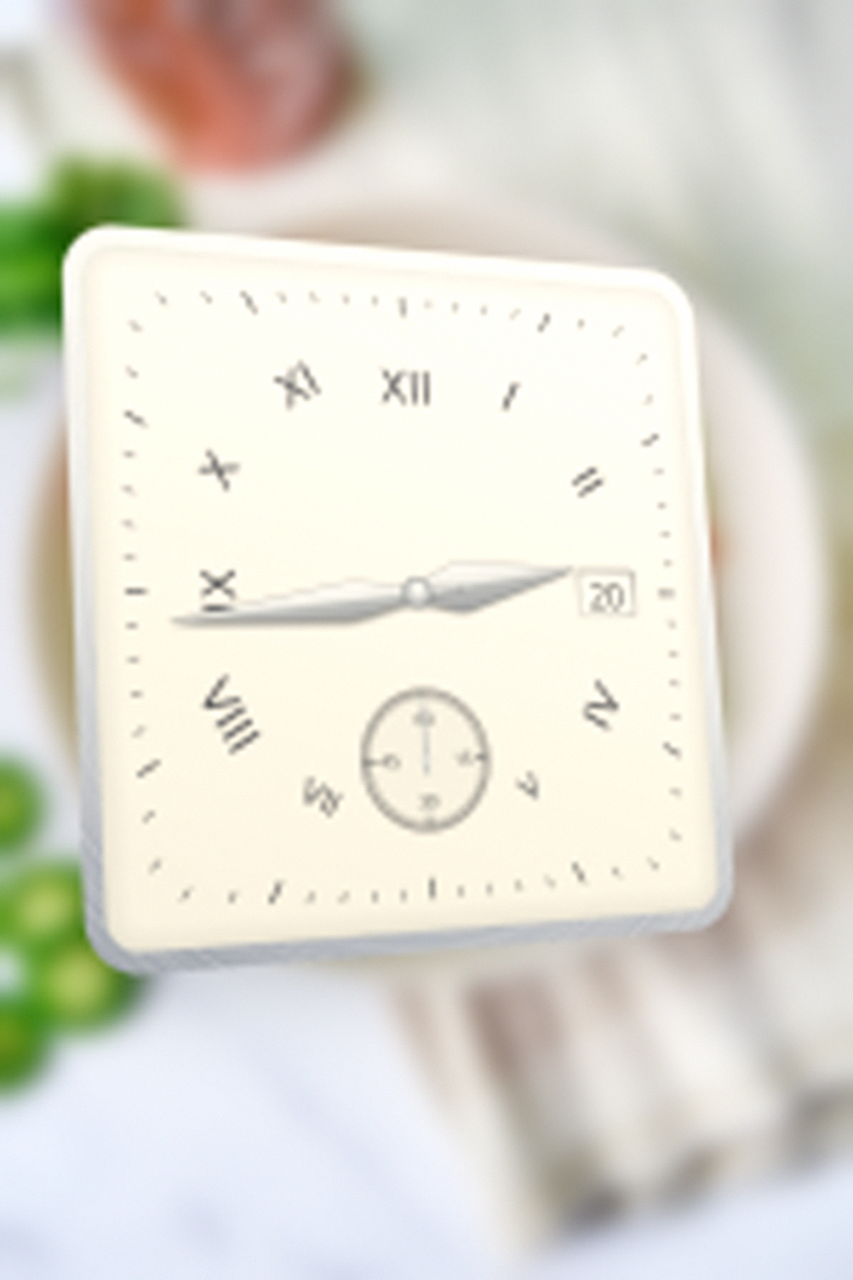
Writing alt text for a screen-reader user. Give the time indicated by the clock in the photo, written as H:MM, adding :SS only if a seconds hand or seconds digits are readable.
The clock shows 2:44
